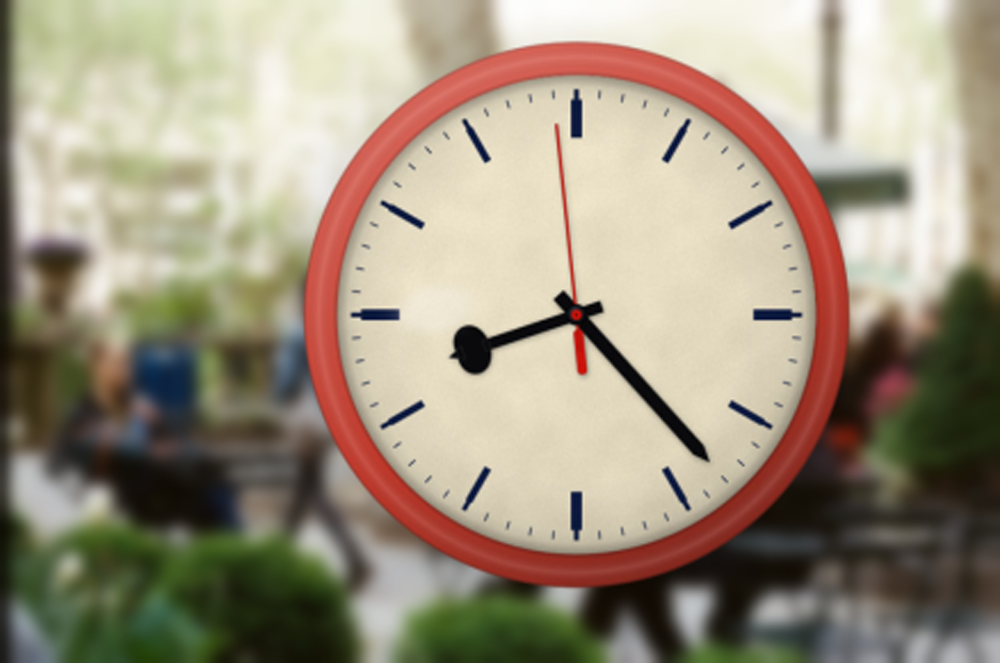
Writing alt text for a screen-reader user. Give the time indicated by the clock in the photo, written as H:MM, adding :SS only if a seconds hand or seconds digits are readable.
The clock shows 8:22:59
